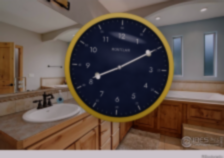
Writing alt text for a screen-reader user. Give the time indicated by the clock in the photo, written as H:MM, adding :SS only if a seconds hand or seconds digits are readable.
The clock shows 8:10
